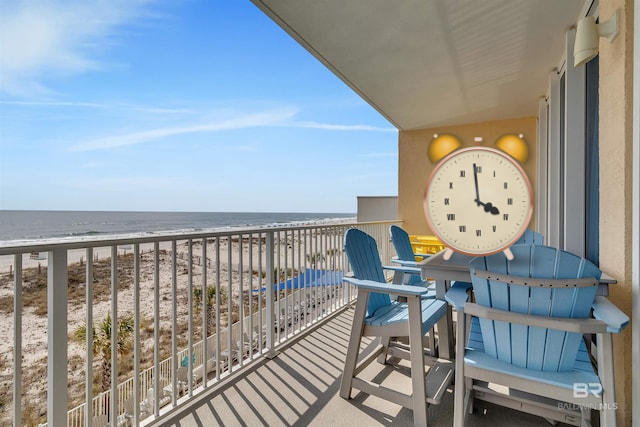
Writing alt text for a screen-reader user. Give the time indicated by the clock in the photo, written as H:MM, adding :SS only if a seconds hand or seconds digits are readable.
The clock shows 3:59
